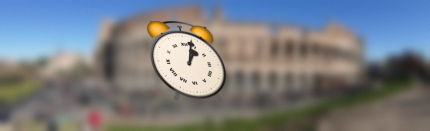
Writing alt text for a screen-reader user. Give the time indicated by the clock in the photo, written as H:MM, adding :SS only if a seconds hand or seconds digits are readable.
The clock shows 1:03
